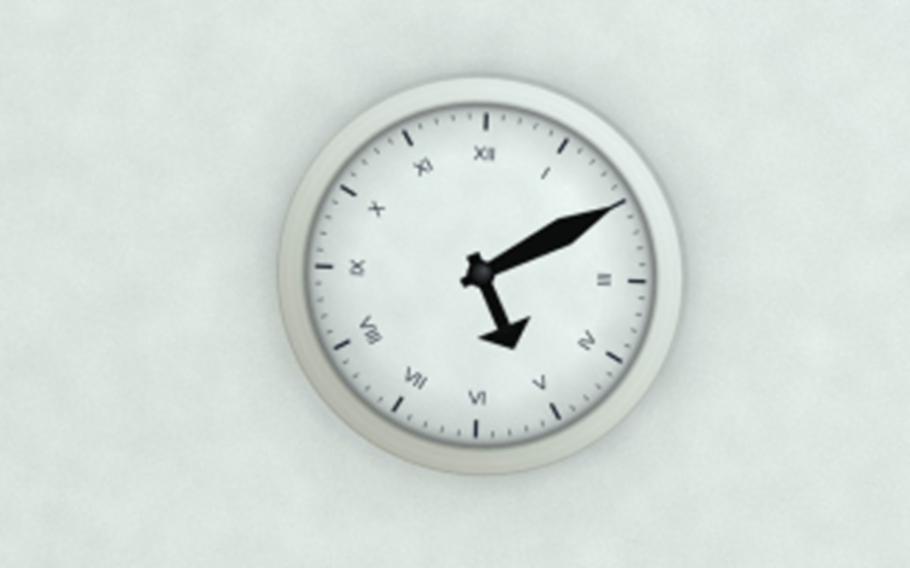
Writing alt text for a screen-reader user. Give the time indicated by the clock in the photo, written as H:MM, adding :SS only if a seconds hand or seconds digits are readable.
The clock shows 5:10
